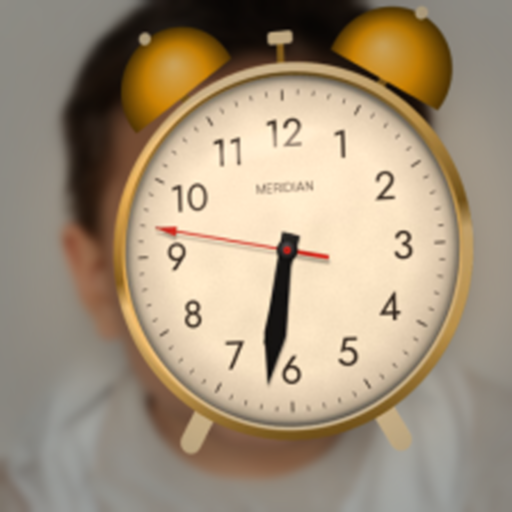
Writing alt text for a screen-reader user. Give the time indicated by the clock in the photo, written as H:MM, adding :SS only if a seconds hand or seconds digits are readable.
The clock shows 6:31:47
